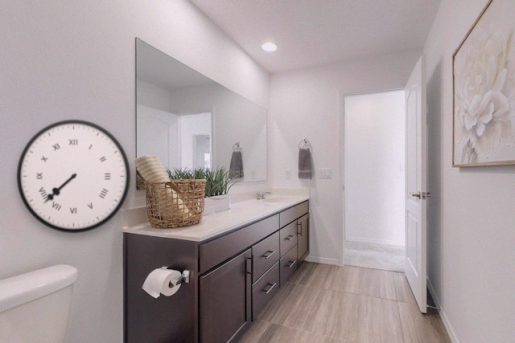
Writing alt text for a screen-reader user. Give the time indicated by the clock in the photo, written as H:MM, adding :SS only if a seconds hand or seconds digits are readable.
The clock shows 7:38
